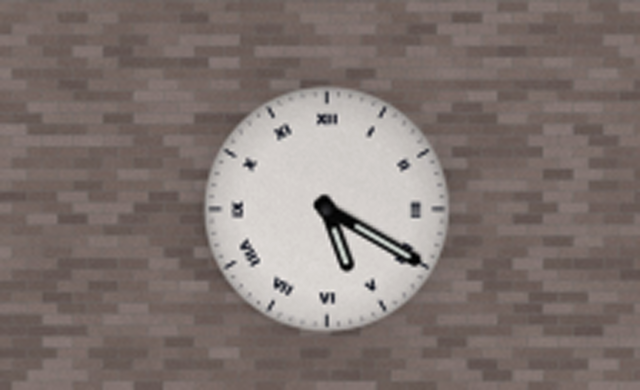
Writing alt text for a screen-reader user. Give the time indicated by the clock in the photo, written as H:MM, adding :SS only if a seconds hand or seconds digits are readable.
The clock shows 5:20
